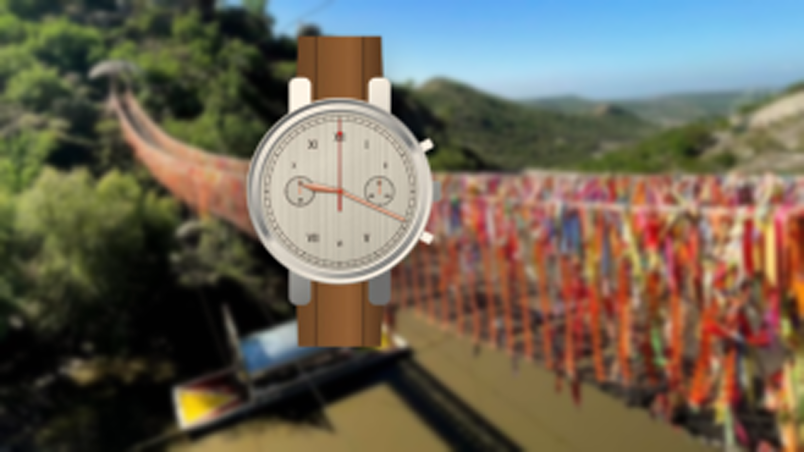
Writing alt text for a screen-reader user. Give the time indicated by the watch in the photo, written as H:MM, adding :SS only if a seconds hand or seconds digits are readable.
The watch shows 9:19
